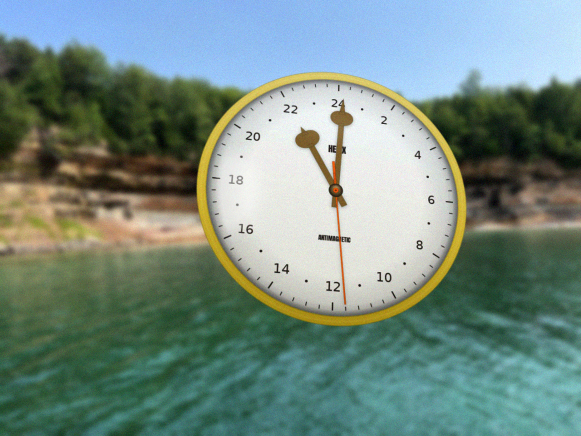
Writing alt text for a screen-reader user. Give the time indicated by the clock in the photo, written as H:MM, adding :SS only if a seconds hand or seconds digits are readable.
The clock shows 22:00:29
